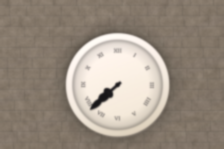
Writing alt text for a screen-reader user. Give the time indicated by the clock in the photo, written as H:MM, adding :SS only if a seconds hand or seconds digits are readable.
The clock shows 7:38
